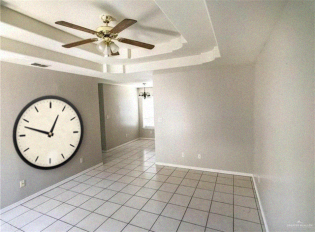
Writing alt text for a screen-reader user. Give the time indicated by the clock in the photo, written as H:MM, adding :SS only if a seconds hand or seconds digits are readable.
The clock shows 12:48
